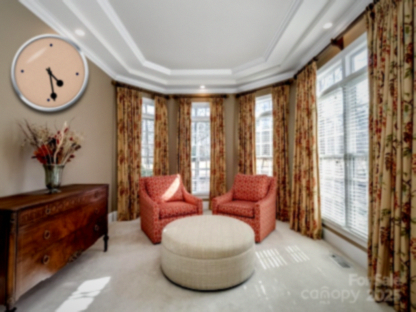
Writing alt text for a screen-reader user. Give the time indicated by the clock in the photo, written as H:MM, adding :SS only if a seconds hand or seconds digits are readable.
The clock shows 4:28
